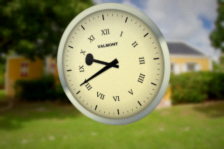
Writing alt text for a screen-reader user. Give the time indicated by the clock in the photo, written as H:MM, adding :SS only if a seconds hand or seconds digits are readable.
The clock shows 9:41
